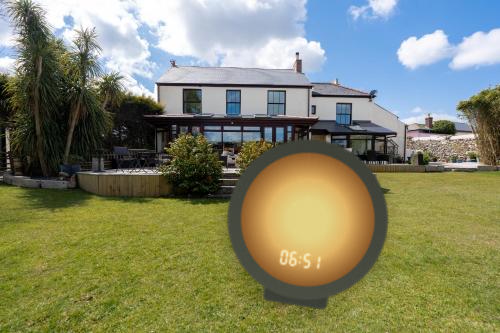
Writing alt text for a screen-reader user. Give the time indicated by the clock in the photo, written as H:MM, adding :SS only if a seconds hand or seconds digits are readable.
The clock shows 6:51
